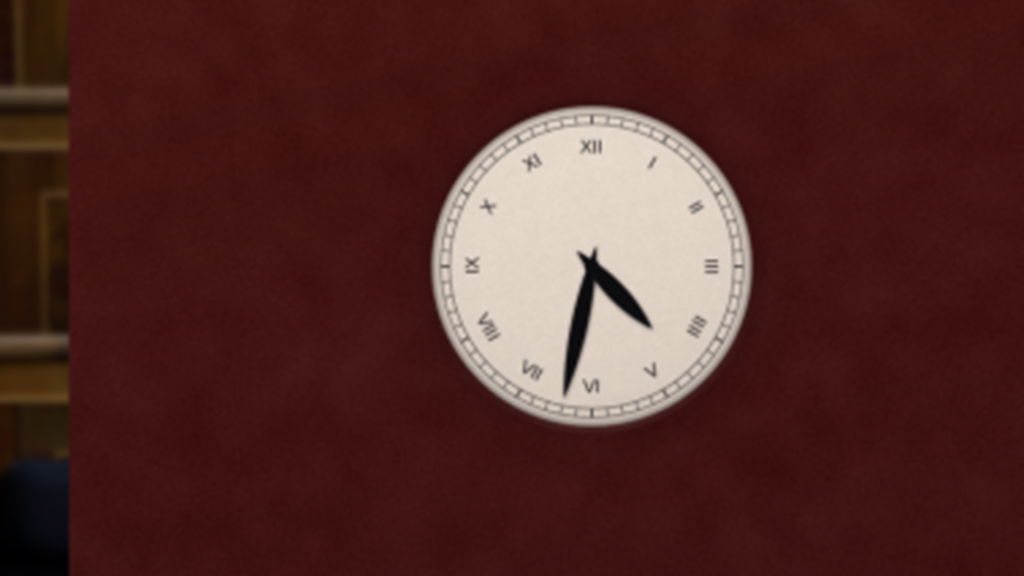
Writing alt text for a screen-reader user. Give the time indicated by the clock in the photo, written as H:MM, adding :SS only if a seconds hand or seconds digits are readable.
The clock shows 4:32
